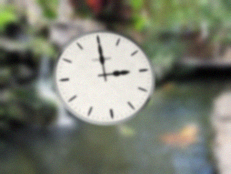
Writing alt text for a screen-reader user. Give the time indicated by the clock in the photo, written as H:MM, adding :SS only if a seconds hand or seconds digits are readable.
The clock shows 3:00
